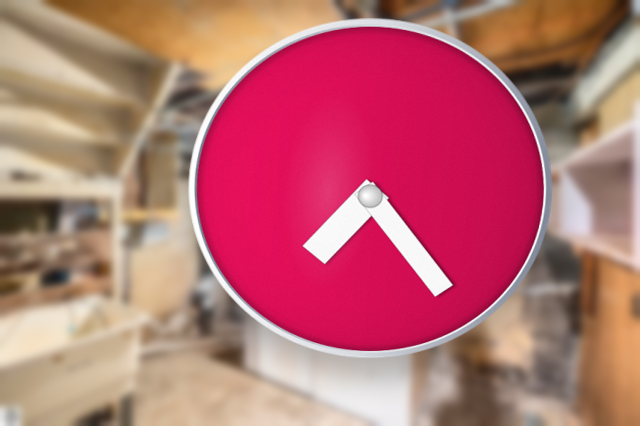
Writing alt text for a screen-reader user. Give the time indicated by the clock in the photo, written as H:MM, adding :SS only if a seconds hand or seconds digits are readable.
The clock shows 7:24
